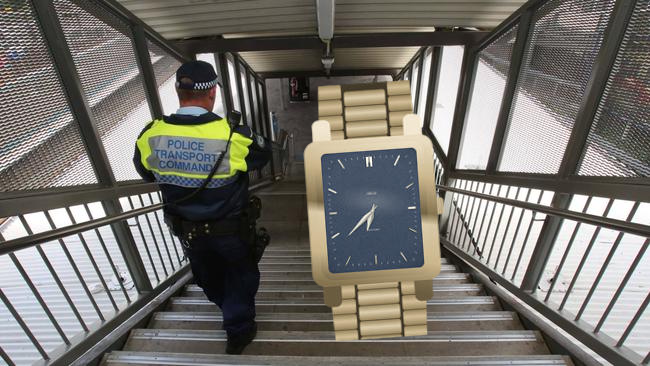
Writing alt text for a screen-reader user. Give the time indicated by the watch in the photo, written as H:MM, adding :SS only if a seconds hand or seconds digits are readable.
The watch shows 6:38
